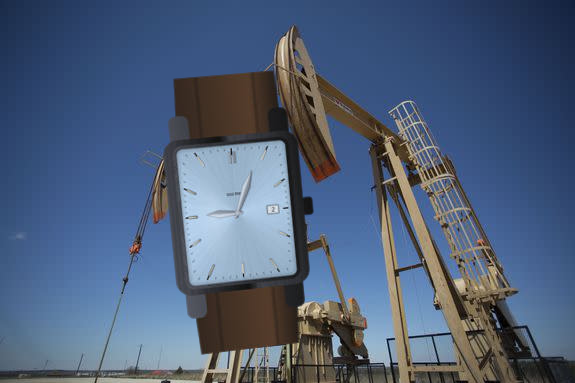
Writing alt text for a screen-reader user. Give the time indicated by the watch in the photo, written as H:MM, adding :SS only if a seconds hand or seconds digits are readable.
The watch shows 9:04
